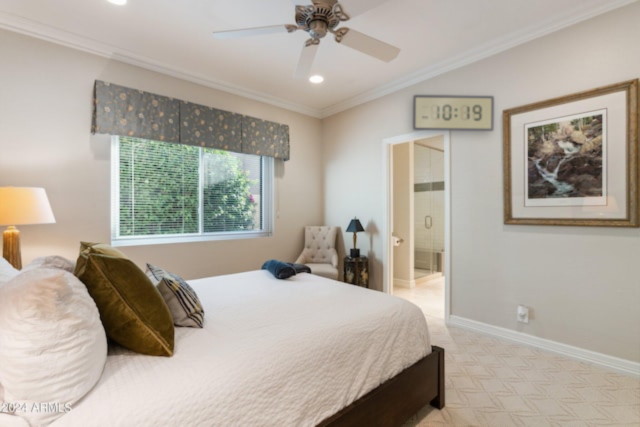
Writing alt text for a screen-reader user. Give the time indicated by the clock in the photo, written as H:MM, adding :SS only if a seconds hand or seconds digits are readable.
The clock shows 10:19
